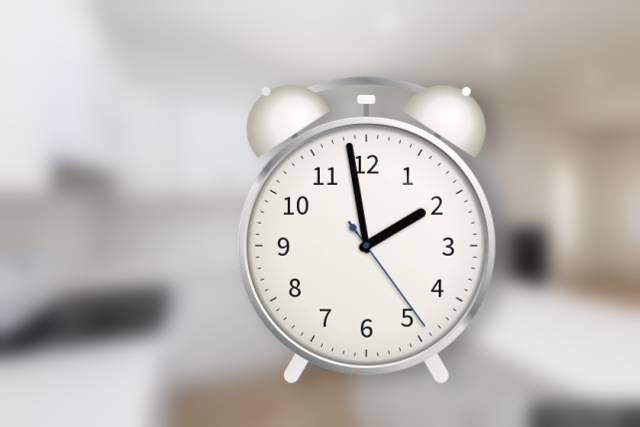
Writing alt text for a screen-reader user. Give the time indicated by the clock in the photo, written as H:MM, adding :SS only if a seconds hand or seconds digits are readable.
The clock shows 1:58:24
